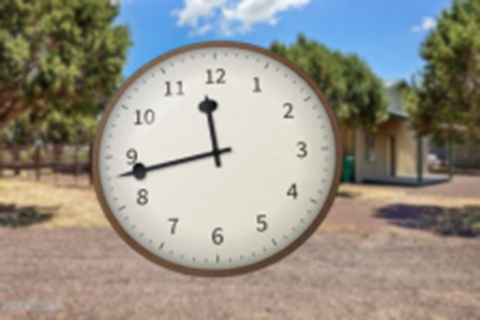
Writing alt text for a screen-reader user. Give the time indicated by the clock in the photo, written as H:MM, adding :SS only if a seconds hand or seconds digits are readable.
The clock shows 11:43
